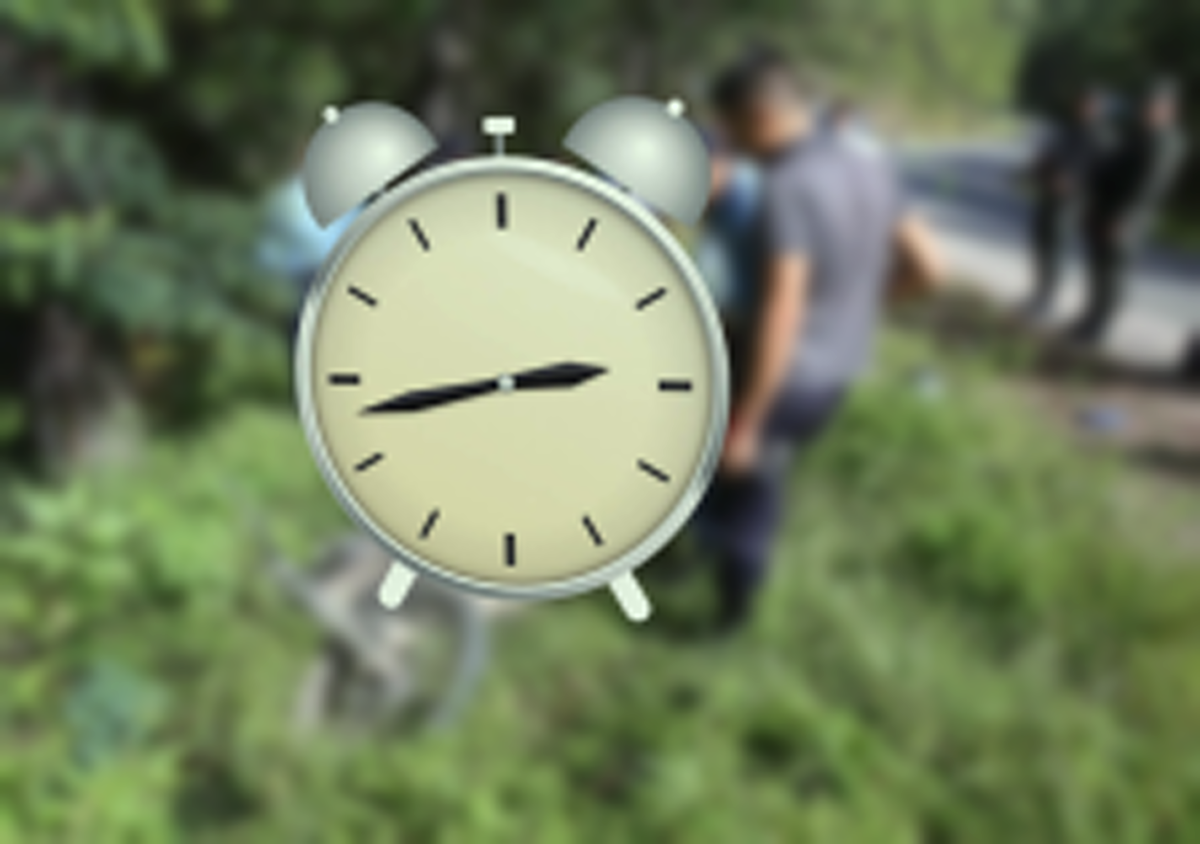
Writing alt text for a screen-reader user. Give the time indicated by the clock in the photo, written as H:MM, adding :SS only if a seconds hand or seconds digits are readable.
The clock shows 2:43
